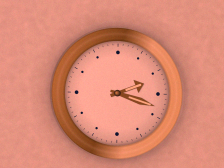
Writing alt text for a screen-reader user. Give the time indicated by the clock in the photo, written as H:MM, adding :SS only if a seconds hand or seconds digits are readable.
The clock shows 2:18
